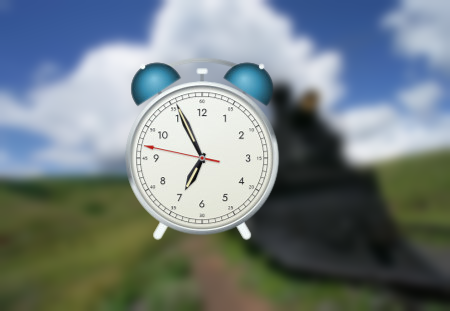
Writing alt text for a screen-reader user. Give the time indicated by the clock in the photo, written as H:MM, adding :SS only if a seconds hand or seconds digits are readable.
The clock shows 6:55:47
